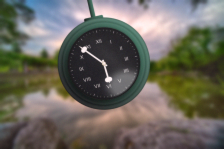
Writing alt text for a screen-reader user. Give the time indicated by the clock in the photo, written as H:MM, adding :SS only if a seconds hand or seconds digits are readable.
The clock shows 5:53
